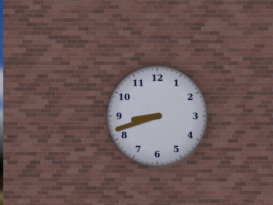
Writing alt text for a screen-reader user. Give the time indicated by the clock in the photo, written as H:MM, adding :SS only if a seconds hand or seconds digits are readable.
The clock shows 8:42
